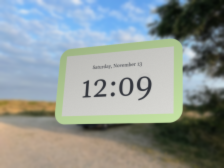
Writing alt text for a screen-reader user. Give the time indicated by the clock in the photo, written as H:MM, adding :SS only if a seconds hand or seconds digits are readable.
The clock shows 12:09
